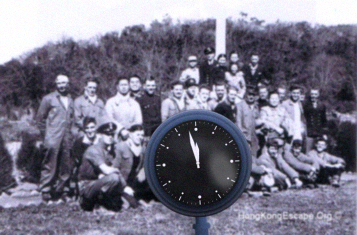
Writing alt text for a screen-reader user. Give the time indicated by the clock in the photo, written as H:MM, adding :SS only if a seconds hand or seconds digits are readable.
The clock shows 11:58
